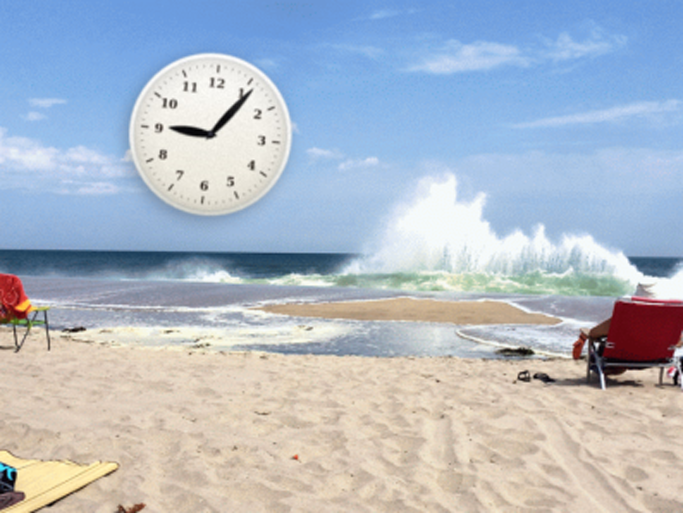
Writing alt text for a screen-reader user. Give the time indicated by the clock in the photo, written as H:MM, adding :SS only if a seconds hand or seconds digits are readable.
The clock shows 9:06
